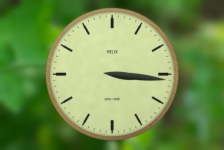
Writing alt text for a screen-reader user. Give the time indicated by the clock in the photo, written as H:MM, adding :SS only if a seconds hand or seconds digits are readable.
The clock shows 3:16
